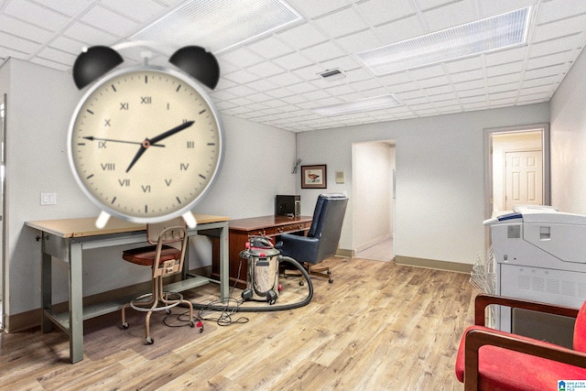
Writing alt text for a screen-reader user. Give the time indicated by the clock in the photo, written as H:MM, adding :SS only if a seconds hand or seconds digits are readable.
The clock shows 7:10:46
